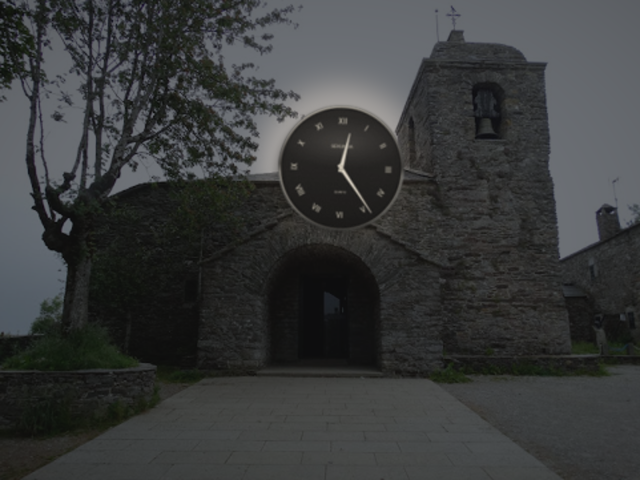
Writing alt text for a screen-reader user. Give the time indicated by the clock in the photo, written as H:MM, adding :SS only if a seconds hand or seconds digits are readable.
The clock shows 12:24
